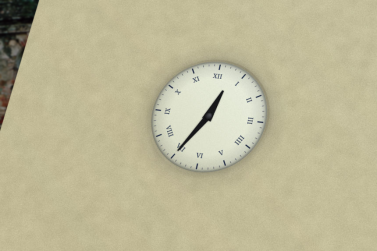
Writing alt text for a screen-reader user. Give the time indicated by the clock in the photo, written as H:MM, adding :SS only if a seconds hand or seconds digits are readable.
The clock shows 12:35
